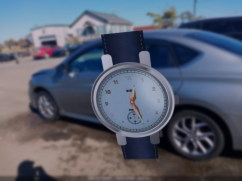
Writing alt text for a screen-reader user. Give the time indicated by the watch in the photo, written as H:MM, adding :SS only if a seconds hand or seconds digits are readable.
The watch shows 12:27
